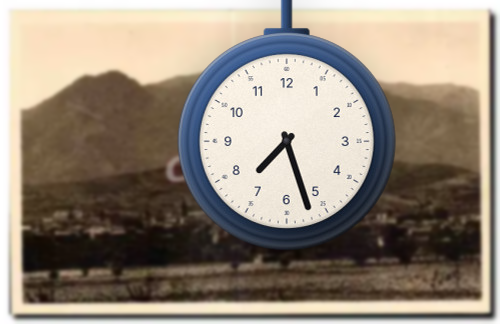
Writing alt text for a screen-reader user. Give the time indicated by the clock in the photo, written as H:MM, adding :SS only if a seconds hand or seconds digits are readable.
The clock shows 7:27
